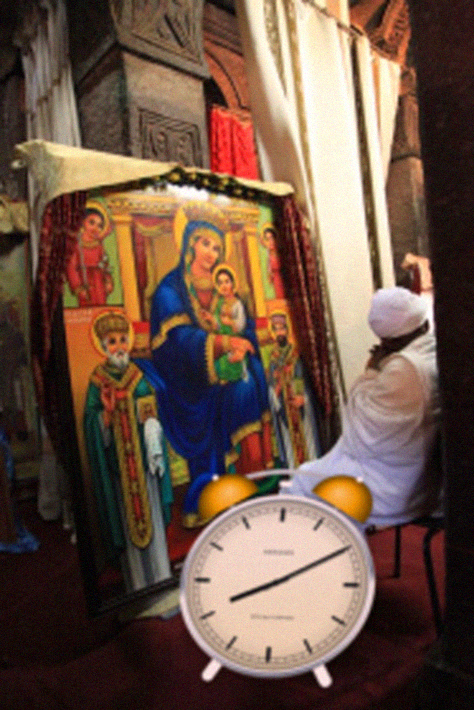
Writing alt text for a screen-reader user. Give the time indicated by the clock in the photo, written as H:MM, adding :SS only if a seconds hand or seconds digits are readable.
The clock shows 8:10
